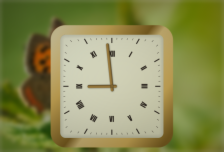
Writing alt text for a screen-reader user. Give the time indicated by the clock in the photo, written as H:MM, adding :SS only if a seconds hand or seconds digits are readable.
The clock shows 8:59
